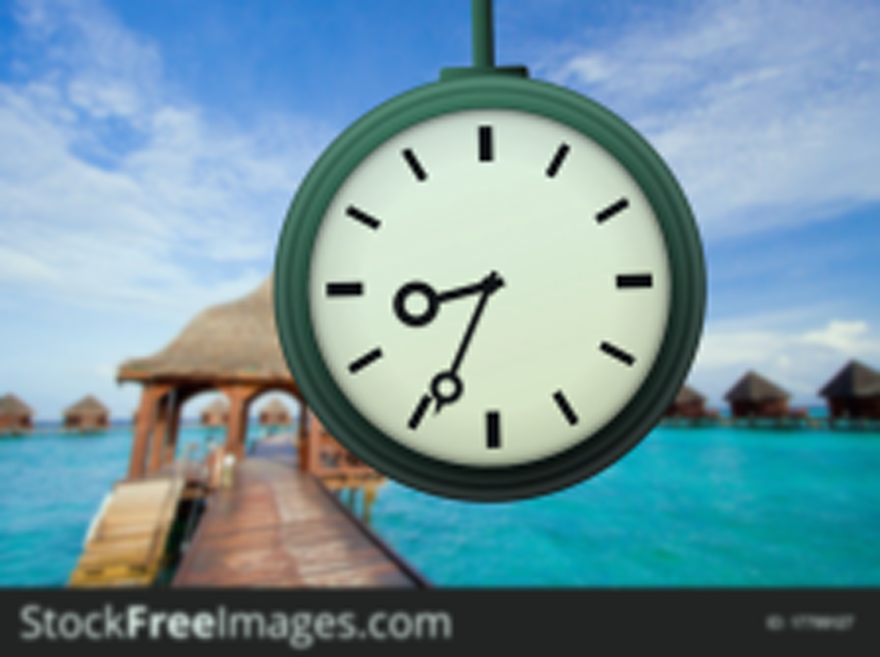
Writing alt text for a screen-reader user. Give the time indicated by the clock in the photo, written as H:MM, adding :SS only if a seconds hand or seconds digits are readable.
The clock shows 8:34
